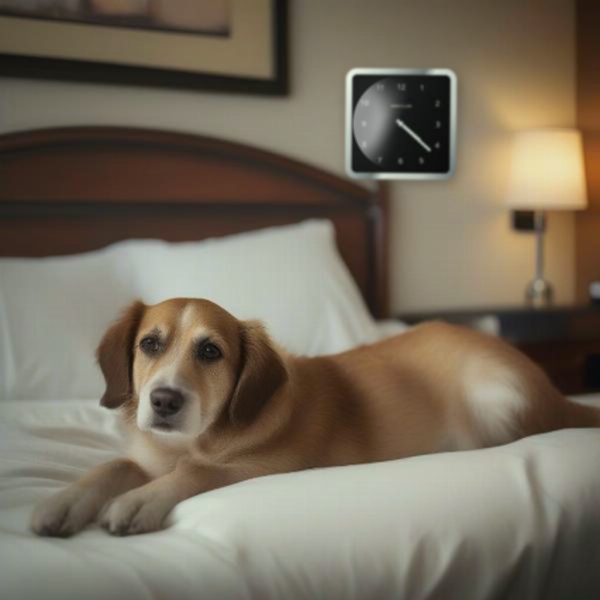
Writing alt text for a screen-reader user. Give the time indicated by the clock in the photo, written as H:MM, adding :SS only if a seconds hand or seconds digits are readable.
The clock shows 4:22
